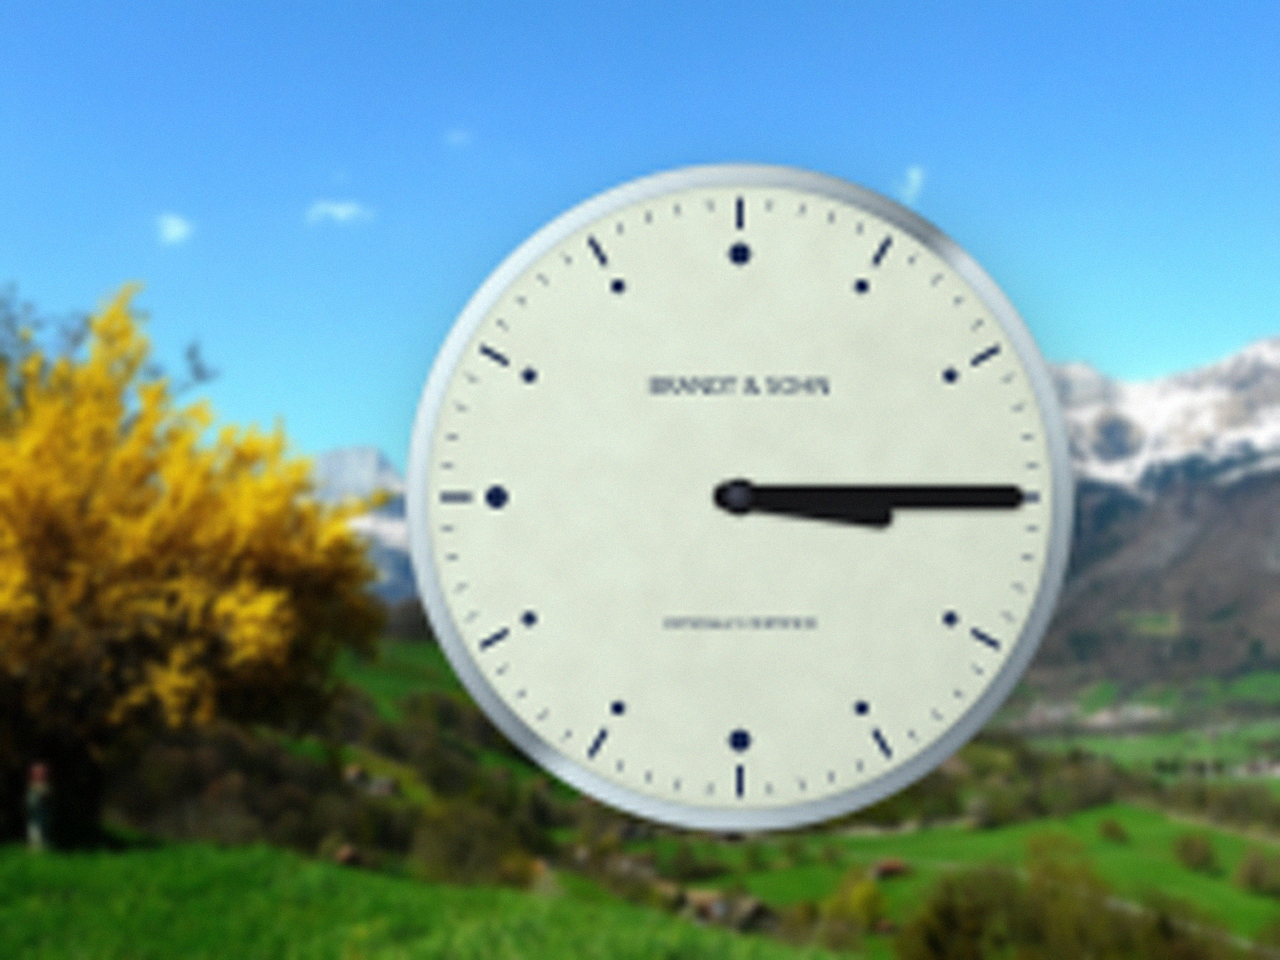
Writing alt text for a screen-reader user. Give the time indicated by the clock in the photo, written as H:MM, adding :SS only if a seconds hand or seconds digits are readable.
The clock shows 3:15
